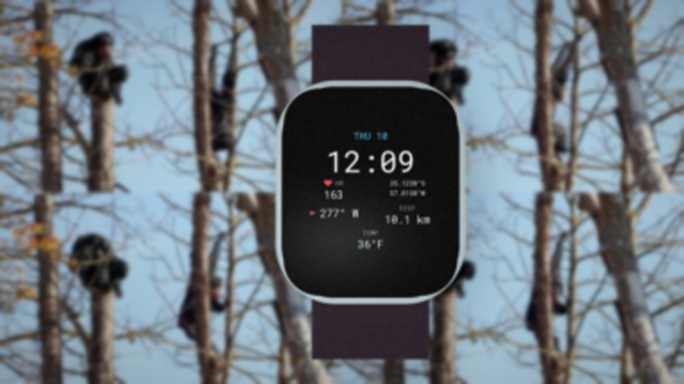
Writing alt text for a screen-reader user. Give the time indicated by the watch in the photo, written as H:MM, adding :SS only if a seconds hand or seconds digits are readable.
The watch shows 12:09
